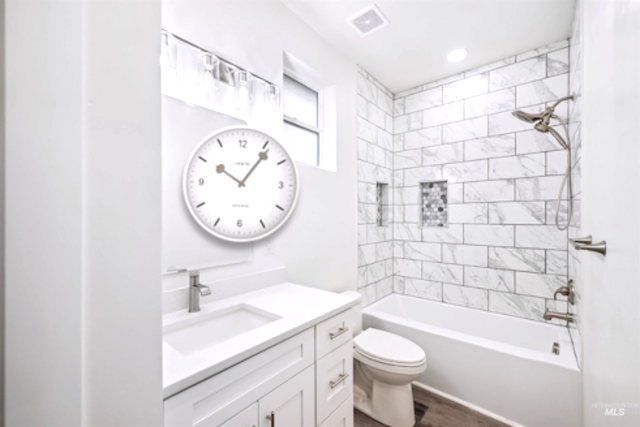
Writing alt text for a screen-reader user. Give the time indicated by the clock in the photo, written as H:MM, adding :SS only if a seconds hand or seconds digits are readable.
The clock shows 10:06
